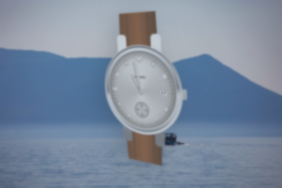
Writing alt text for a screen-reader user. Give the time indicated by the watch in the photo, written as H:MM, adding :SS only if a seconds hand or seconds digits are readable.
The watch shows 10:58
